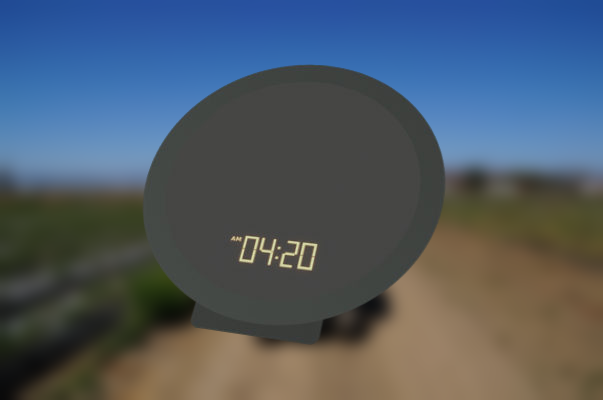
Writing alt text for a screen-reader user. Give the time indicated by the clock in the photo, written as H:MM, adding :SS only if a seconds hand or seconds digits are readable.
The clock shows 4:20
